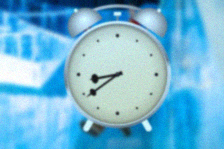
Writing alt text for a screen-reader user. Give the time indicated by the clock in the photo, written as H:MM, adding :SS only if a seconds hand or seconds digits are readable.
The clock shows 8:39
